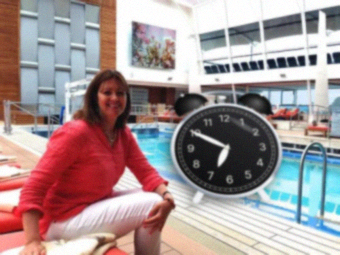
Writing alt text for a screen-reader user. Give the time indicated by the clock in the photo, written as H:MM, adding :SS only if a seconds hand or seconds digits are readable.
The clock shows 6:50
